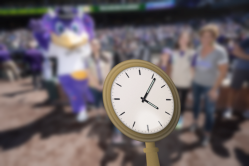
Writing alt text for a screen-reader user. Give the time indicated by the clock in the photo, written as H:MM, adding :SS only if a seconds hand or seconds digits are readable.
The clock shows 4:06
